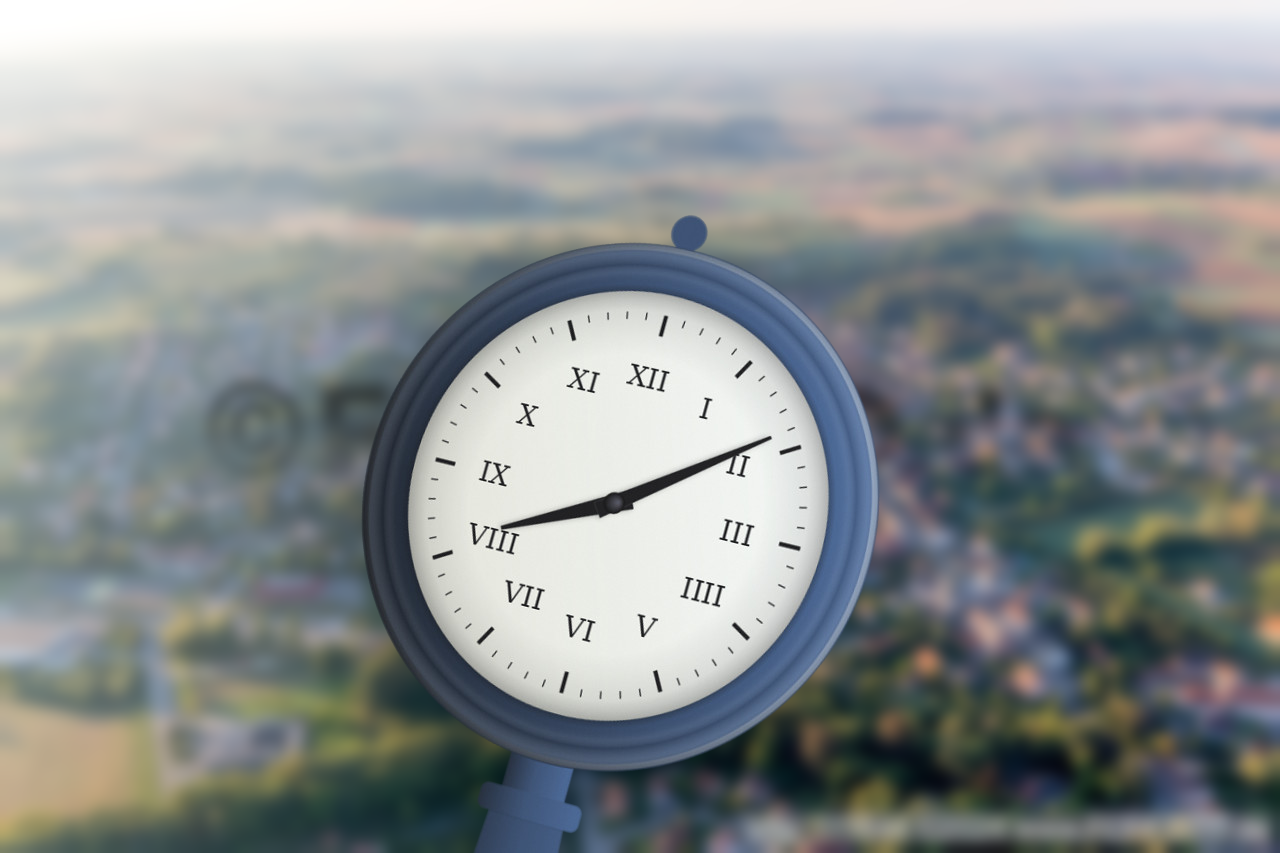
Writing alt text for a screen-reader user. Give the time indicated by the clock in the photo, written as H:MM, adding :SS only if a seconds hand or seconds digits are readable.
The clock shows 8:09
